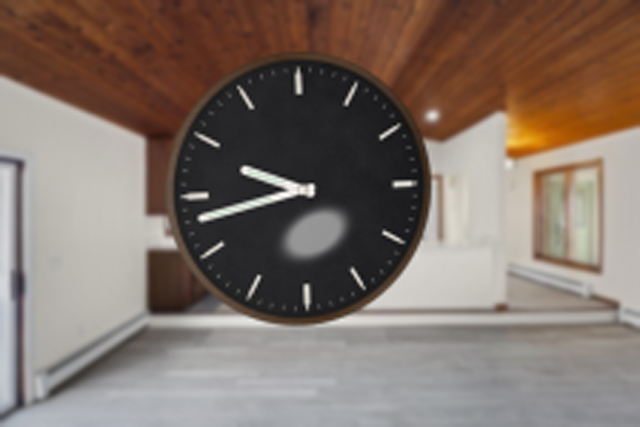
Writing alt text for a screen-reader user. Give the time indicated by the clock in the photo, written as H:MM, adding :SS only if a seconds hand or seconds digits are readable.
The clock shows 9:43
